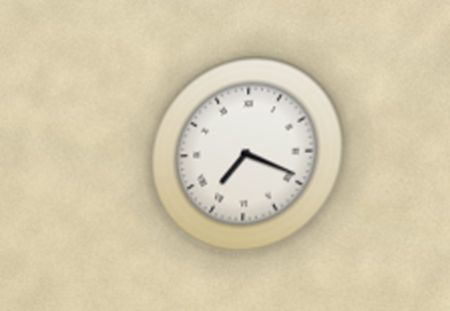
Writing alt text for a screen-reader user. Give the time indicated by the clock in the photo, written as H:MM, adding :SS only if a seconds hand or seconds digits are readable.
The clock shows 7:19
